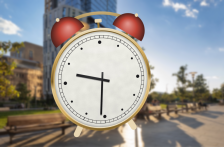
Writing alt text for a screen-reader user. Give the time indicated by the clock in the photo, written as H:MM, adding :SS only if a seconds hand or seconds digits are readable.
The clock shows 9:31
